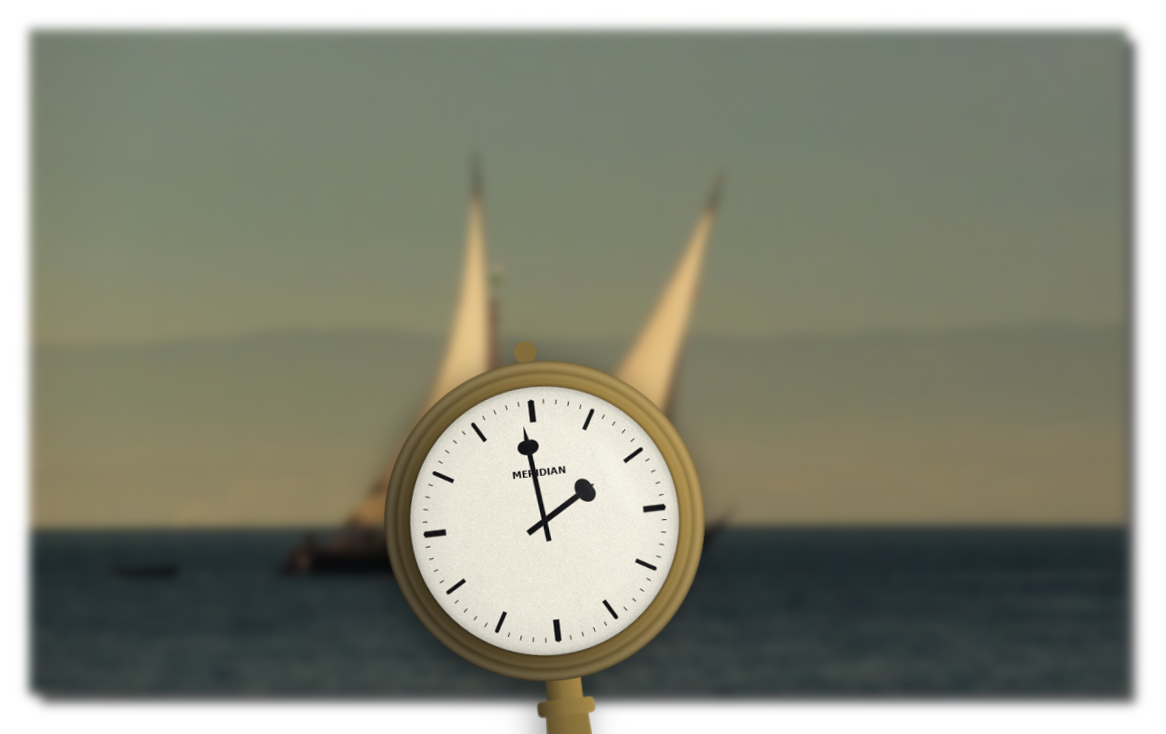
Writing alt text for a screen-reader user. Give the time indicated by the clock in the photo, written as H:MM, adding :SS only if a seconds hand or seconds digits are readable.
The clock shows 1:59
